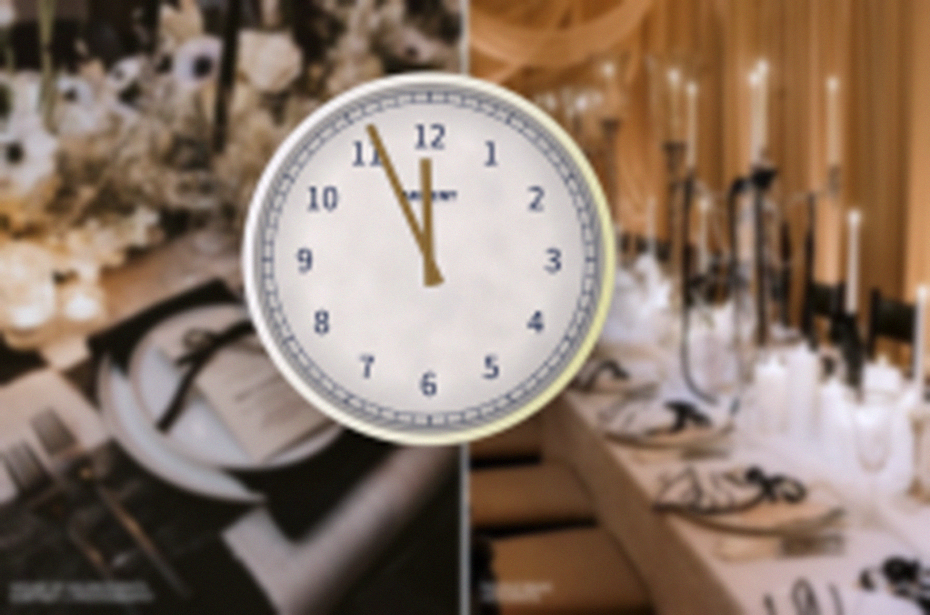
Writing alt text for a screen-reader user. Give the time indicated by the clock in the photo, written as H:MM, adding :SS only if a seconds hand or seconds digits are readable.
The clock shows 11:56
